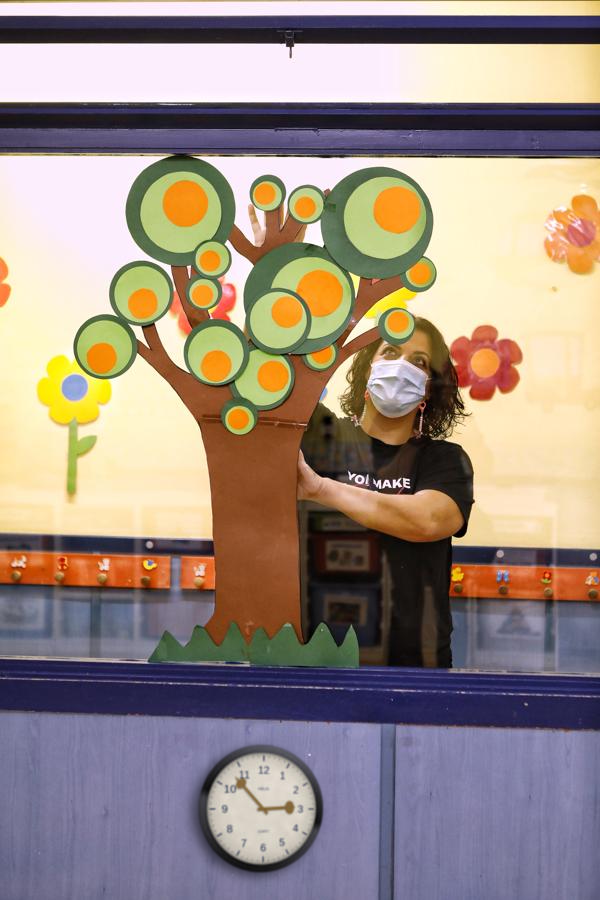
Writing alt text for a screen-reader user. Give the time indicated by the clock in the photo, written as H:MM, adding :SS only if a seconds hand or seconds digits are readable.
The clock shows 2:53
